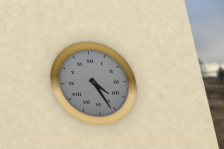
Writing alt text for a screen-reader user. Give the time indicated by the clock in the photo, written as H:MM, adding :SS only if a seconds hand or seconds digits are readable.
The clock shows 4:26
